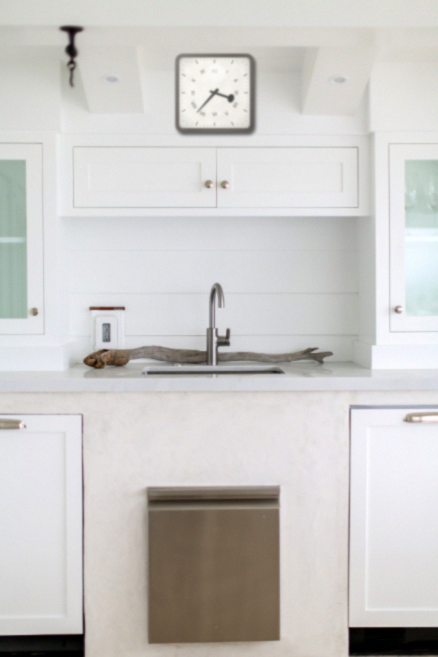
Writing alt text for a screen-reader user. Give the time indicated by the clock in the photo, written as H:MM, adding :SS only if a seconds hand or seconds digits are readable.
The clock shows 3:37
